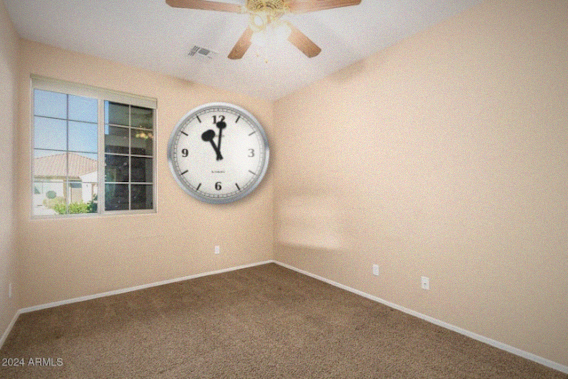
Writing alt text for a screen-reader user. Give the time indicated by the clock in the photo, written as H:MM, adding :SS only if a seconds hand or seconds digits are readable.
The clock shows 11:01
